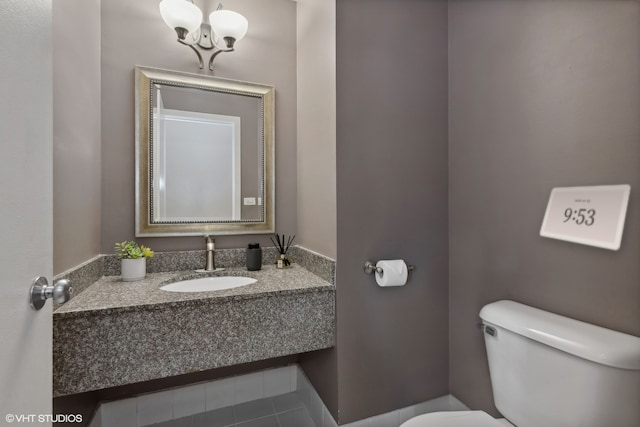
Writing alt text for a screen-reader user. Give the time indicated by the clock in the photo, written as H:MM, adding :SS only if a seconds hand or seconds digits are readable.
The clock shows 9:53
